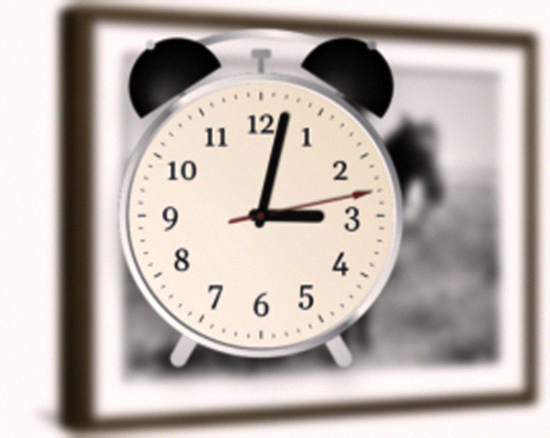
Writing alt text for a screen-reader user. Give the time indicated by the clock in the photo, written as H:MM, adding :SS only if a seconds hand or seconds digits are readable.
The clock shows 3:02:13
